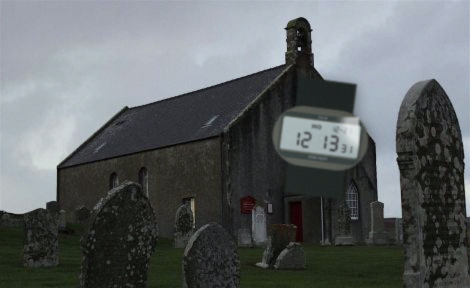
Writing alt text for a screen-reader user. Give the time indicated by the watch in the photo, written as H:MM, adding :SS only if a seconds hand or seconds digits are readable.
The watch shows 12:13
